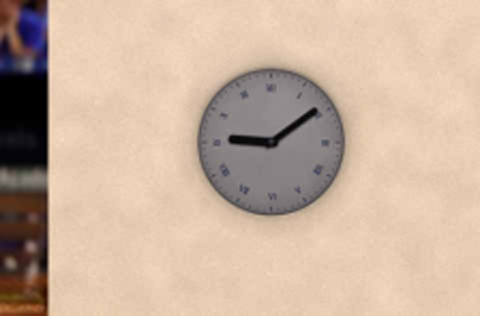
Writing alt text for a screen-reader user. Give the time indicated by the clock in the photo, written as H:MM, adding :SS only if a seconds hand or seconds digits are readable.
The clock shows 9:09
